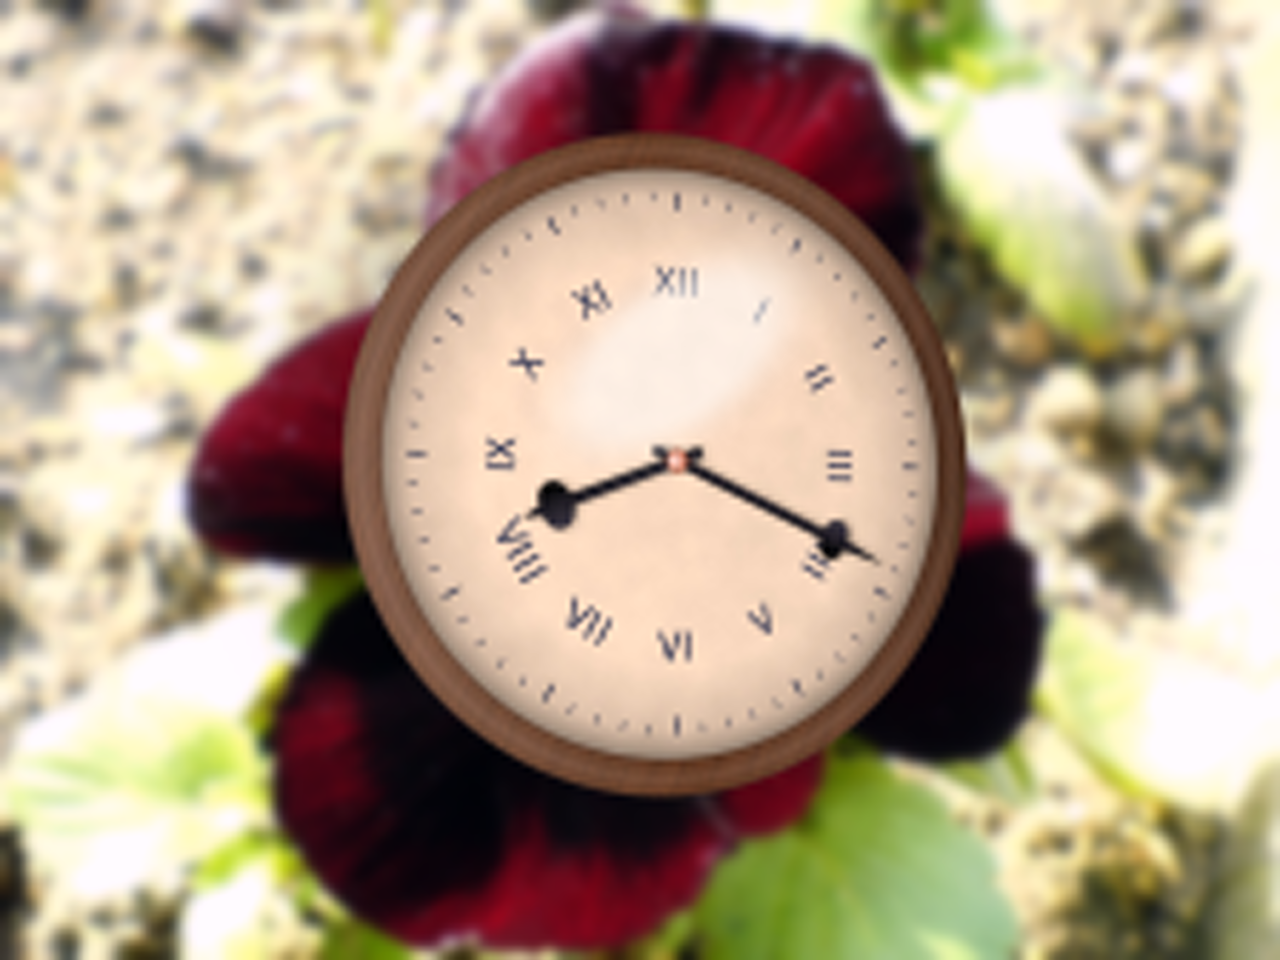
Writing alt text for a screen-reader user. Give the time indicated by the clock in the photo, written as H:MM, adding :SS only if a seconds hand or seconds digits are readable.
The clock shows 8:19
